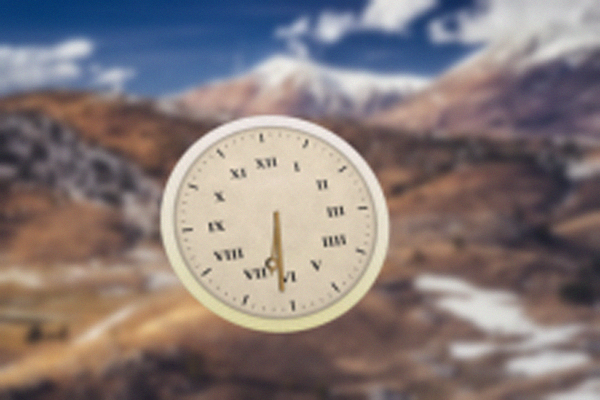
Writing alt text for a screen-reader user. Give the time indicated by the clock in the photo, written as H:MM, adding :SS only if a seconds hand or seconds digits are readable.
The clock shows 6:31
